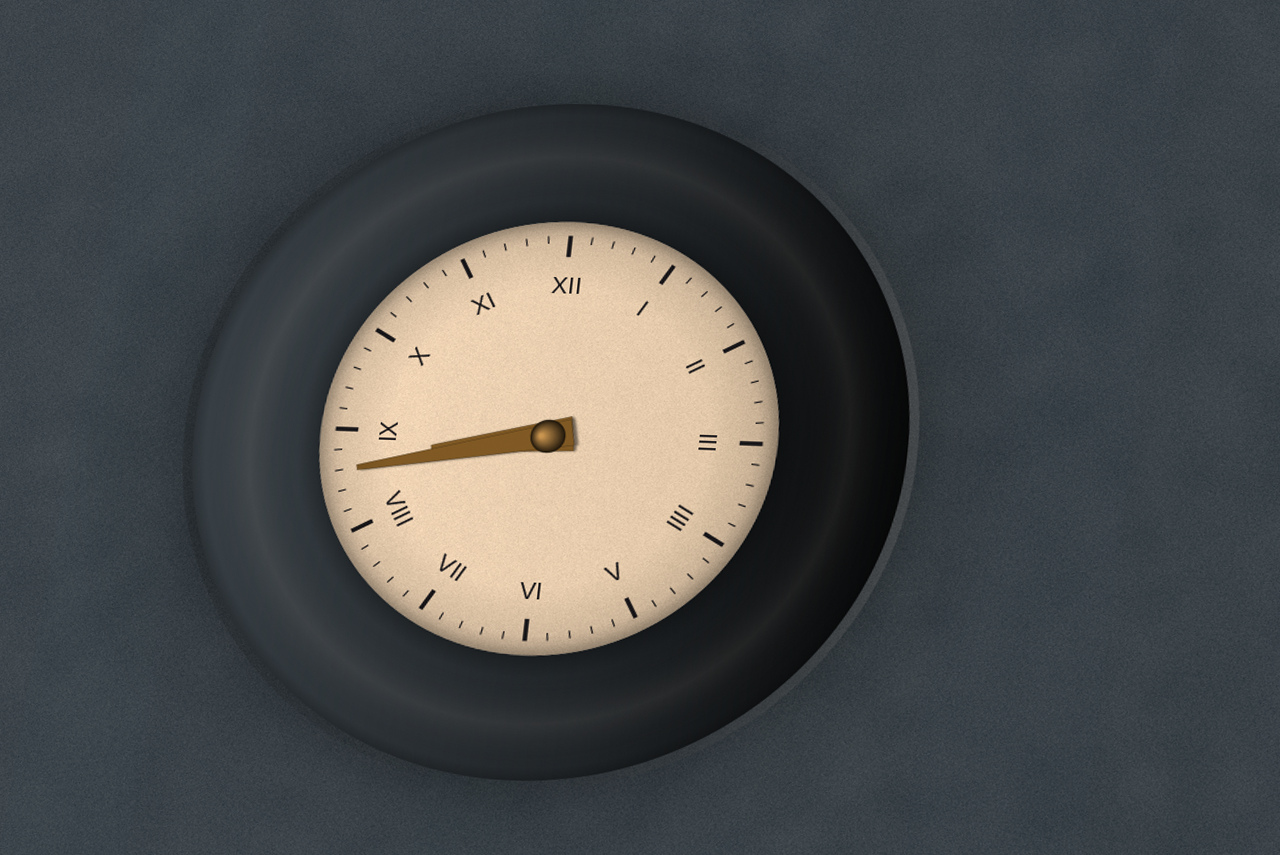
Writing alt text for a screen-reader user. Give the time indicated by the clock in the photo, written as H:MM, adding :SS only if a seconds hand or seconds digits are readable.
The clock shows 8:43
